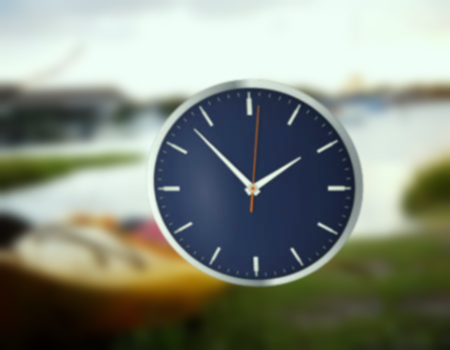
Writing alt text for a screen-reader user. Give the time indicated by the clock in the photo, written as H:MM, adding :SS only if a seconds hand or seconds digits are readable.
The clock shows 1:53:01
